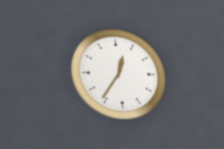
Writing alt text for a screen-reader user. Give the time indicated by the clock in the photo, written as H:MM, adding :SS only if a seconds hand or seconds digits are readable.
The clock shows 12:36
